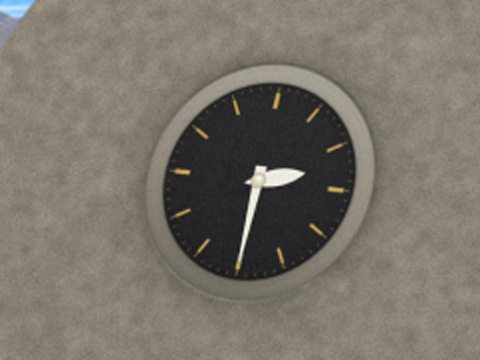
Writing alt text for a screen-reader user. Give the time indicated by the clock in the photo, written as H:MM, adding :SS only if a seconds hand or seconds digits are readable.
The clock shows 2:30
